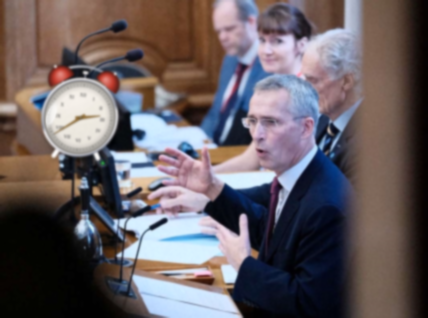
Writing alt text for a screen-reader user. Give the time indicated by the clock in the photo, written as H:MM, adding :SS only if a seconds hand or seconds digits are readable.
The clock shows 2:39
